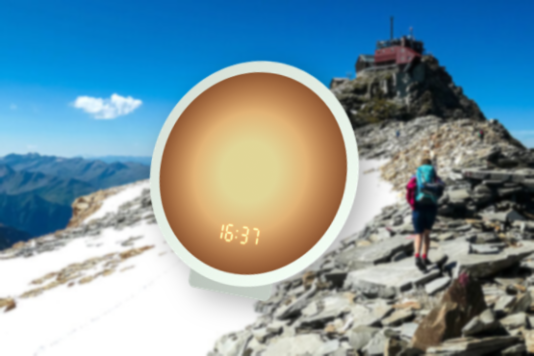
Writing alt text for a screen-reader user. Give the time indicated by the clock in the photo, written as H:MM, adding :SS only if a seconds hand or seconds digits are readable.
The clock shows 16:37
